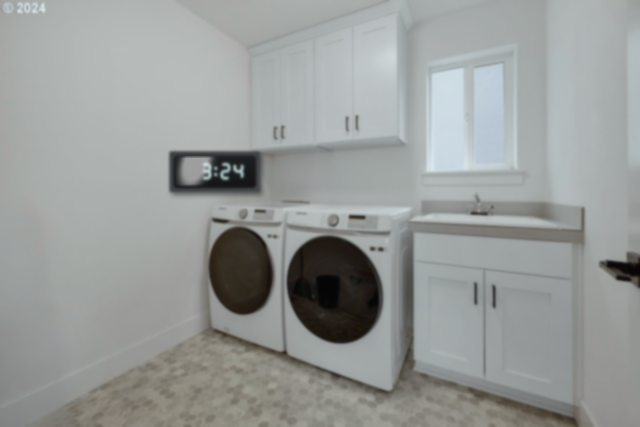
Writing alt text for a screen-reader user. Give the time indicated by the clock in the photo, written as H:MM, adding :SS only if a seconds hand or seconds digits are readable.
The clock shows 3:24
